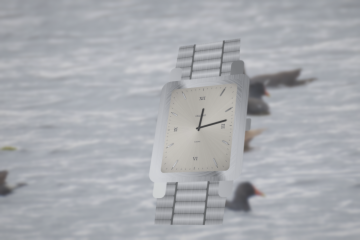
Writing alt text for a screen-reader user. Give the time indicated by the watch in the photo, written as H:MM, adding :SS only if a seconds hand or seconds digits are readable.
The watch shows 12:13
